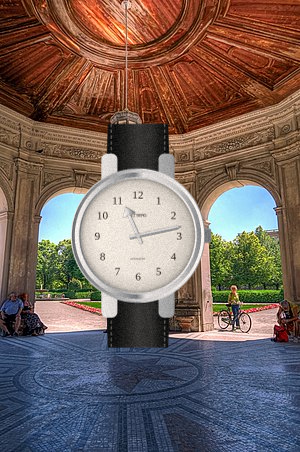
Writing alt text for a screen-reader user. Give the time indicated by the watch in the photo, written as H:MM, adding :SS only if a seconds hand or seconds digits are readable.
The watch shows 11:13
